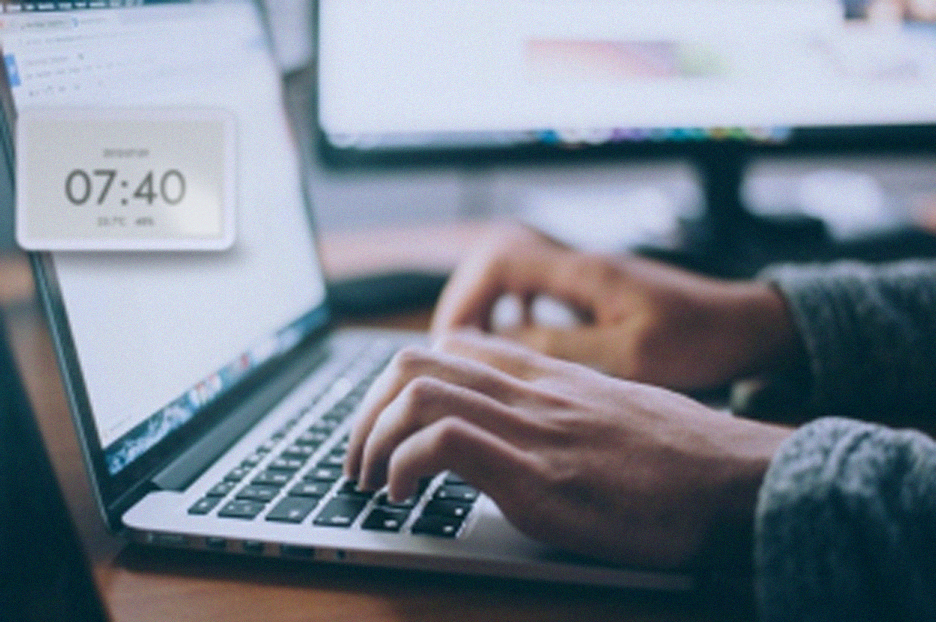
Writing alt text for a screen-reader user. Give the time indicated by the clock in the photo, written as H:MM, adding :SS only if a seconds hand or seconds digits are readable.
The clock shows 7:40
